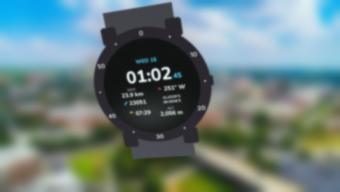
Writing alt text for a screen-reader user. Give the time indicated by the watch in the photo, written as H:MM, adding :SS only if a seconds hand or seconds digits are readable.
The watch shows 1:02
